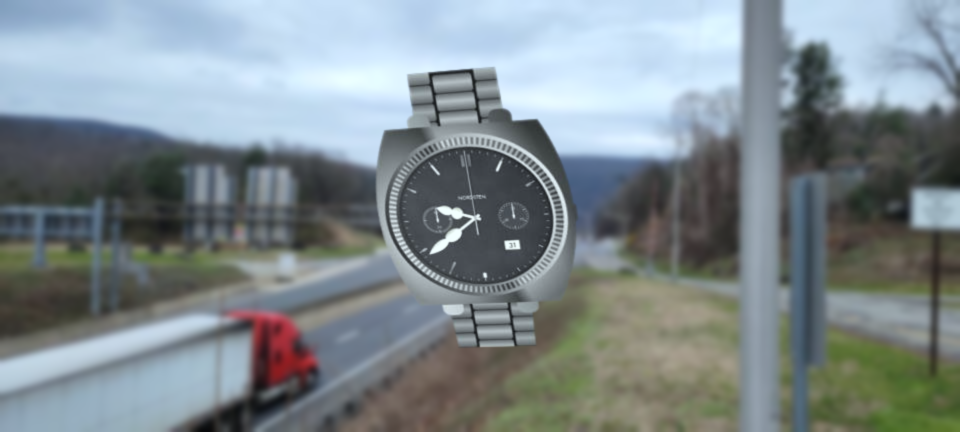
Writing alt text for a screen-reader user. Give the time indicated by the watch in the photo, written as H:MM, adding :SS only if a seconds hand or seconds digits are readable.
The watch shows 9:39
